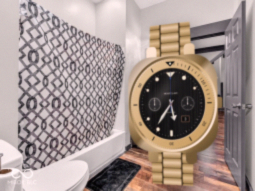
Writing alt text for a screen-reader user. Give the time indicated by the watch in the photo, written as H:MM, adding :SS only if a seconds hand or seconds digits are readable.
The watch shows 5:36
